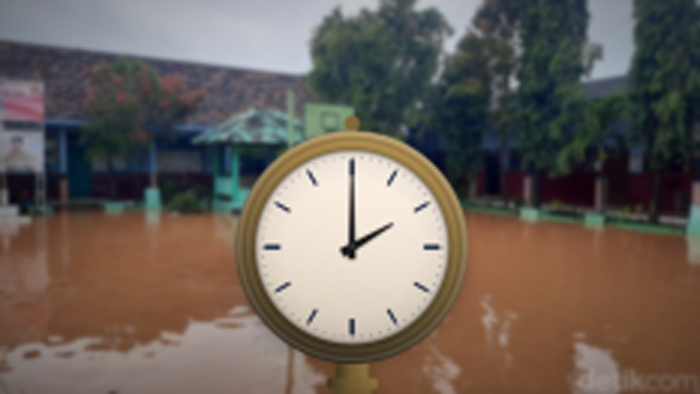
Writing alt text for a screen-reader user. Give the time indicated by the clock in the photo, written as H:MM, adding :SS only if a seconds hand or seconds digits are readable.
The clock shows 2:00
